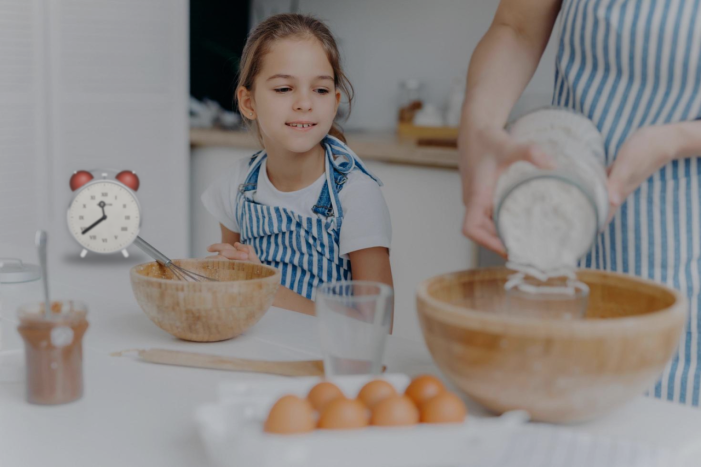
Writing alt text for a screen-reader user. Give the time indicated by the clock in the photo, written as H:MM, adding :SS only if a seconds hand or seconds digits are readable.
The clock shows 11:39
